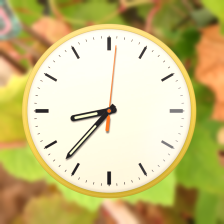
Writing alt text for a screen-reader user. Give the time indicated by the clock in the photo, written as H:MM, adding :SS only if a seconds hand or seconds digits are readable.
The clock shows 8:37:01
